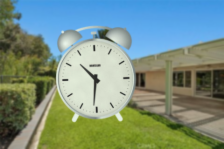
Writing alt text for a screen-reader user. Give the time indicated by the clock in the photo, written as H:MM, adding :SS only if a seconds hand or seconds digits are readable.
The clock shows 10:31
